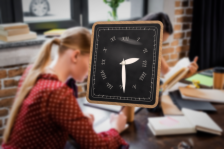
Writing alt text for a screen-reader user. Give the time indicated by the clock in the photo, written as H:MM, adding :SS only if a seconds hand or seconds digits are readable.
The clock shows 2:29
